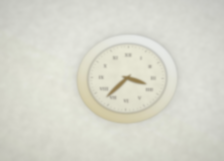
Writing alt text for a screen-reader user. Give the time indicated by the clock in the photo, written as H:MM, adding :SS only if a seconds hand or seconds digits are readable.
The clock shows 3:37
